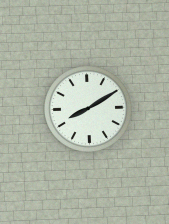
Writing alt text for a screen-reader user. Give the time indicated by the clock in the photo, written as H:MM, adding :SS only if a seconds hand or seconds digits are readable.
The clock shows 8:10
